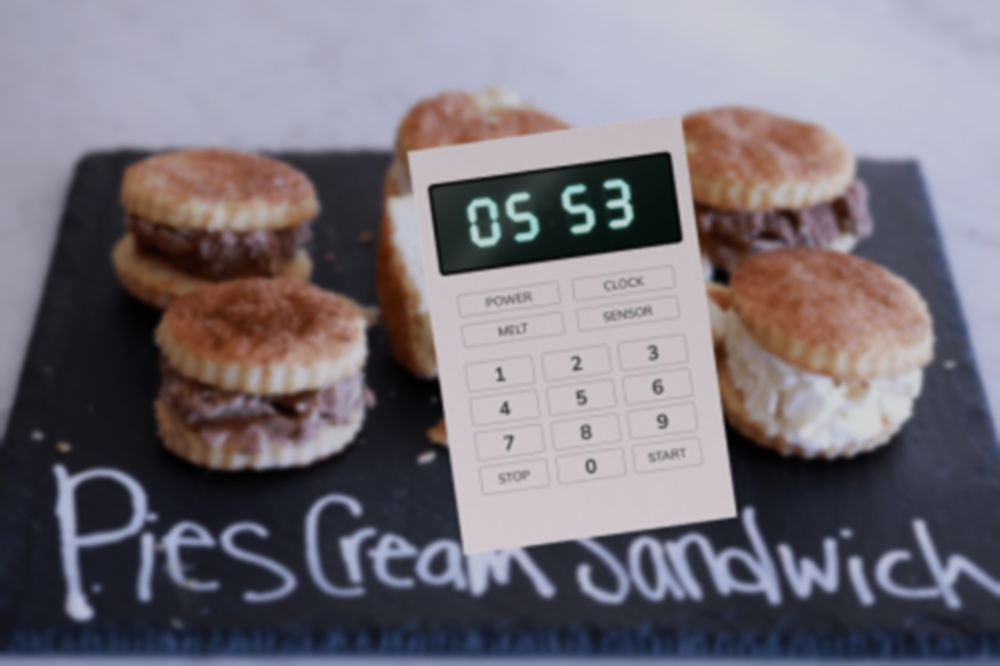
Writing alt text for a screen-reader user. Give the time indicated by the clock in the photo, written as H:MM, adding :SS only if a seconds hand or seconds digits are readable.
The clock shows 5:53
